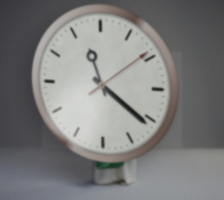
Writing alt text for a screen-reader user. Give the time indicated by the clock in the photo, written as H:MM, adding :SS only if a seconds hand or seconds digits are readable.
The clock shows 11:21:09
